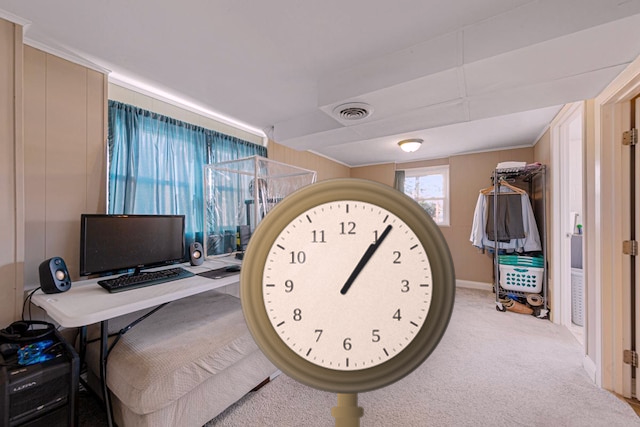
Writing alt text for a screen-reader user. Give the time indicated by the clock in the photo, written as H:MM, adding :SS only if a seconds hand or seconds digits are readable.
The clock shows 1:06
